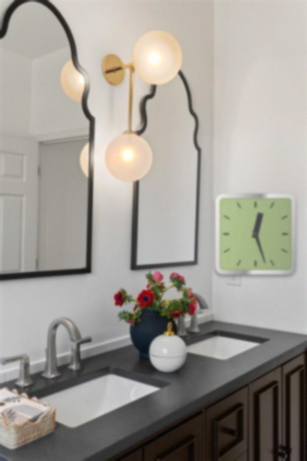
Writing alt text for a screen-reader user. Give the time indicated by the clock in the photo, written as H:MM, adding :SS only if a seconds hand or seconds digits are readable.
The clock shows 12:27
